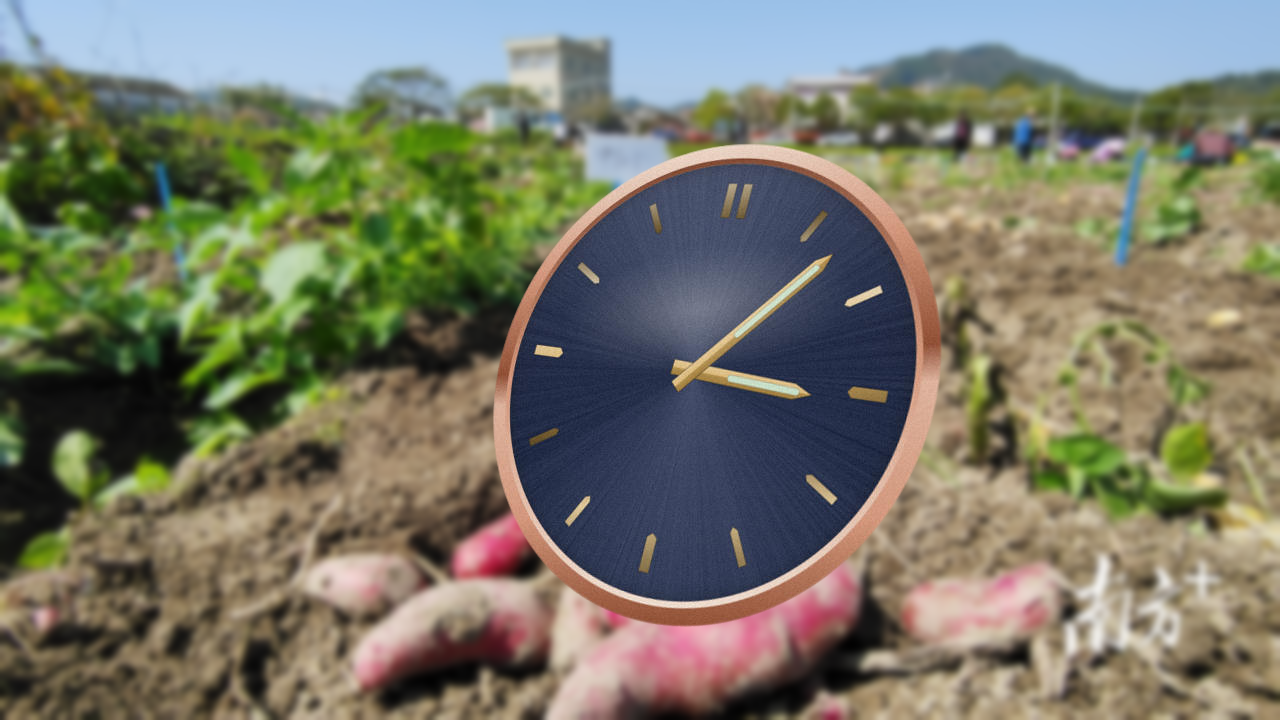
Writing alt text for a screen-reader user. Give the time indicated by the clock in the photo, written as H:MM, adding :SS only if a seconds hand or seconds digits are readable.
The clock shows 3:07
